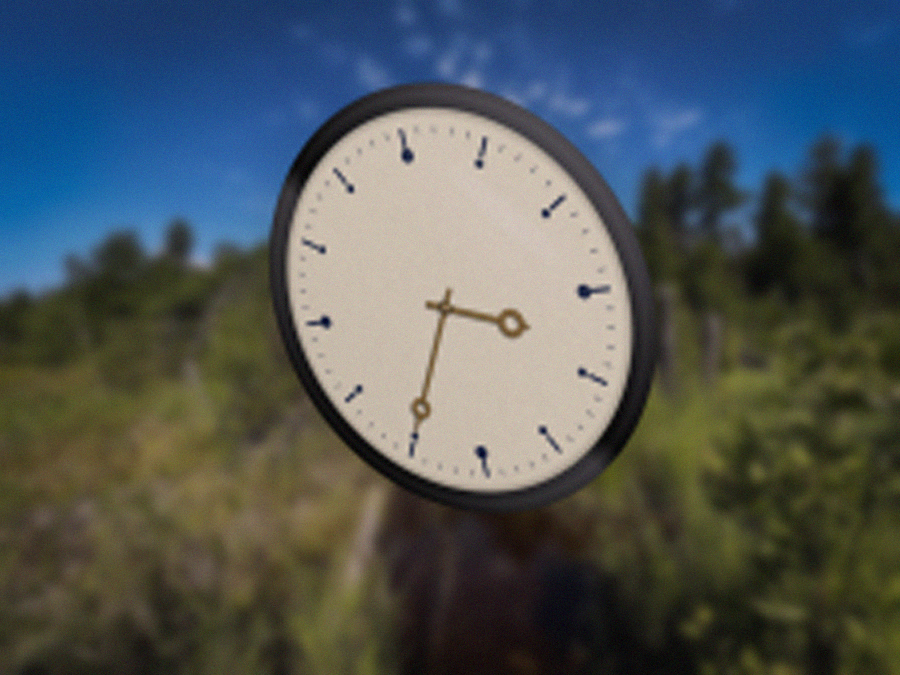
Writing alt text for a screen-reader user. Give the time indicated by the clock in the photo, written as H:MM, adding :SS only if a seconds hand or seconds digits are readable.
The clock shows 3:35
